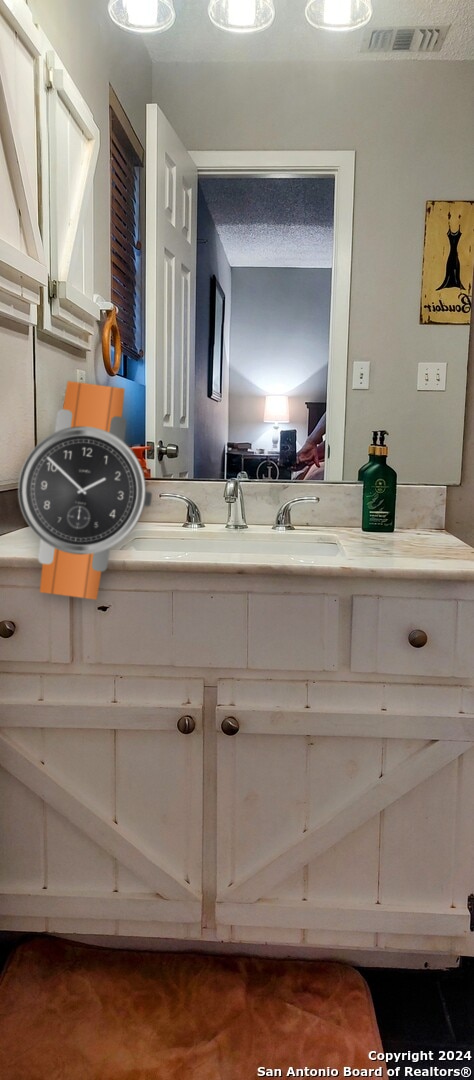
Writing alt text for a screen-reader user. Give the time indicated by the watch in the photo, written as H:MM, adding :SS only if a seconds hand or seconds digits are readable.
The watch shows 1:51
